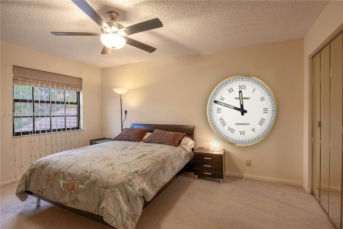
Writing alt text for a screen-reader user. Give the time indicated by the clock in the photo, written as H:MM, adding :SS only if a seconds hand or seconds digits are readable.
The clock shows 11:48
